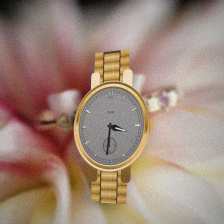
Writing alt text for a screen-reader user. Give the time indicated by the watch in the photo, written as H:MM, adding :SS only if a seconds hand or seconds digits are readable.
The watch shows 3:31
